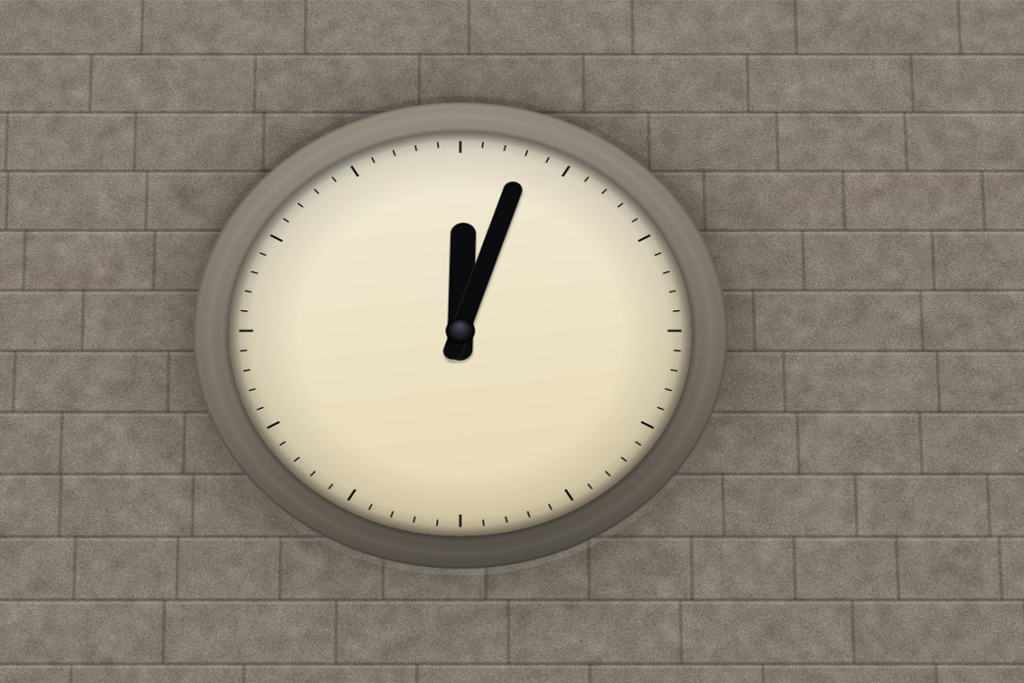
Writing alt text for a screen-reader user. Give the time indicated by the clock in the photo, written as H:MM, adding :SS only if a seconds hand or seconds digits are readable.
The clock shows 12:03
